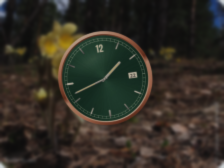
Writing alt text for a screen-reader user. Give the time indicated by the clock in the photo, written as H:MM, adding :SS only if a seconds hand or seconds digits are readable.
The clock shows 1:42
